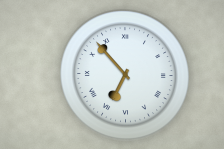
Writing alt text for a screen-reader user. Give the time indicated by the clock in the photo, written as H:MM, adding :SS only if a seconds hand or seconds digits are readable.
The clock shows 6:53
